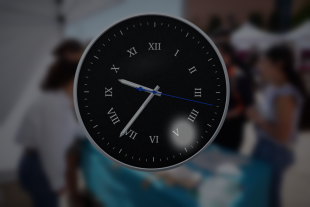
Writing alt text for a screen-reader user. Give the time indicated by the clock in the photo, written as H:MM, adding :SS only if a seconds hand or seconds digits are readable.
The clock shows 9:36:17
